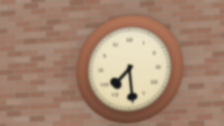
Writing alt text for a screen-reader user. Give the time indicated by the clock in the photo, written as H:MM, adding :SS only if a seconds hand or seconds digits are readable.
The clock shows 7:29
